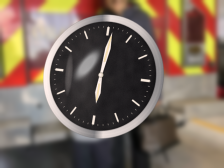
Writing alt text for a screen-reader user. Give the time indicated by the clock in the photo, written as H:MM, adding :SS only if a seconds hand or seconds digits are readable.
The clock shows 6:01
